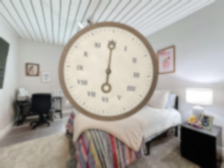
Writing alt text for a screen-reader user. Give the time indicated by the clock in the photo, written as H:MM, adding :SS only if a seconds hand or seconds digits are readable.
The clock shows 6:00
